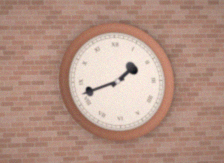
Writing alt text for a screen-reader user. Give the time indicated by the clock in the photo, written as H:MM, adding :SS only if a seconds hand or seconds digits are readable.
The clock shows 1:42
